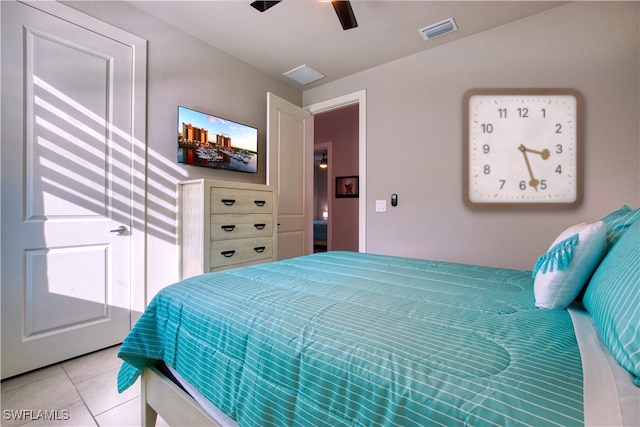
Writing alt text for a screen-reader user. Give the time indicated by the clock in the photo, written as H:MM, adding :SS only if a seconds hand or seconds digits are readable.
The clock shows 3:27
